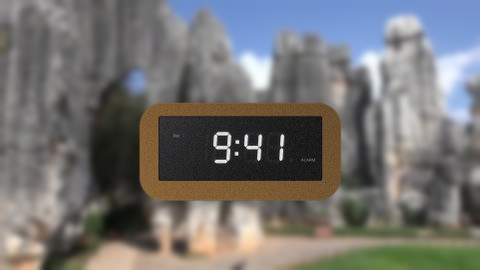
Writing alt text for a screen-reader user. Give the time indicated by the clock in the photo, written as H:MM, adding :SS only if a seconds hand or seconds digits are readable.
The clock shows 9:41
